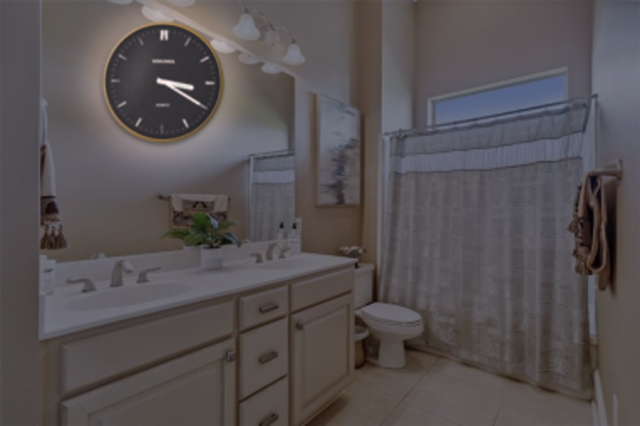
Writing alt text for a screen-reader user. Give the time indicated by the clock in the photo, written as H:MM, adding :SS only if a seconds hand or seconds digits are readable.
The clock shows 3:20
